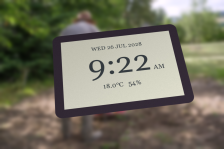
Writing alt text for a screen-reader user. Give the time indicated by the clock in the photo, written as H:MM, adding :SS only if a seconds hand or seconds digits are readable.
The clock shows 9:22
